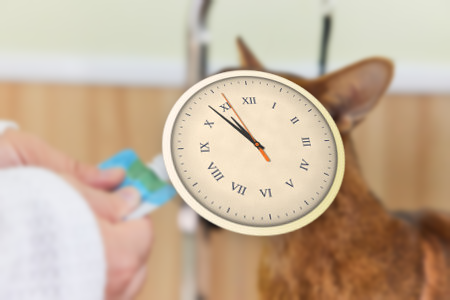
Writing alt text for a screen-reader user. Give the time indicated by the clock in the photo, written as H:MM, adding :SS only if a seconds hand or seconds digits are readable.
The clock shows 10:52:56
